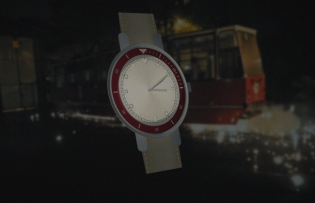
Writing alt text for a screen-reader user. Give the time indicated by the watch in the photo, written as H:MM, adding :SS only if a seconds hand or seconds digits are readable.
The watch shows 3:10
